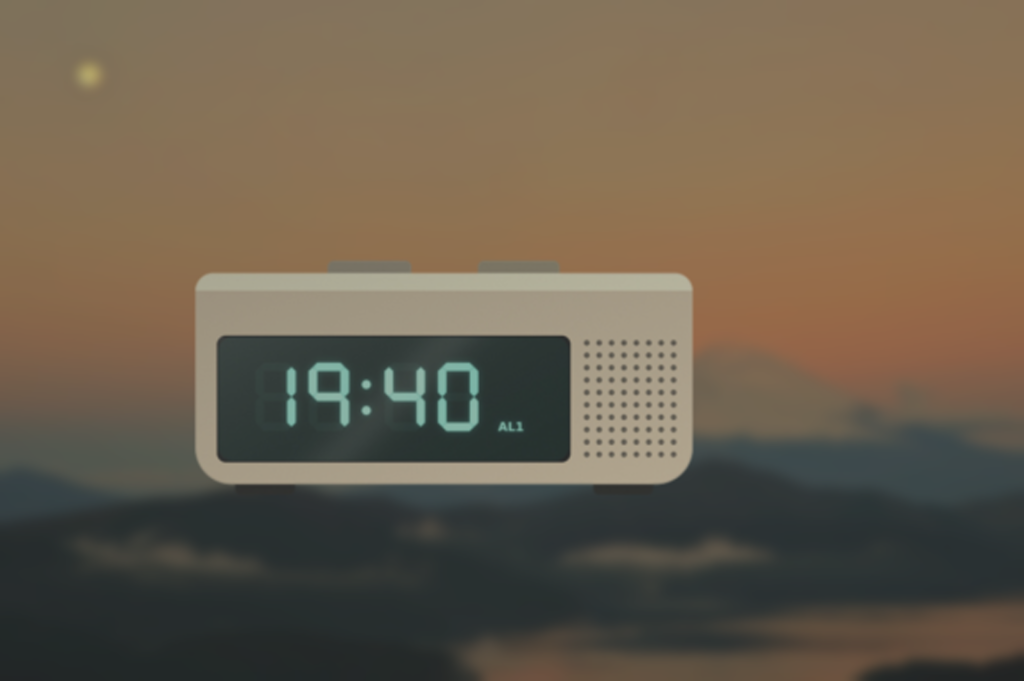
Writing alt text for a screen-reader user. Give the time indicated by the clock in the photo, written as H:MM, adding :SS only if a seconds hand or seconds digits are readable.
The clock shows 19:40
